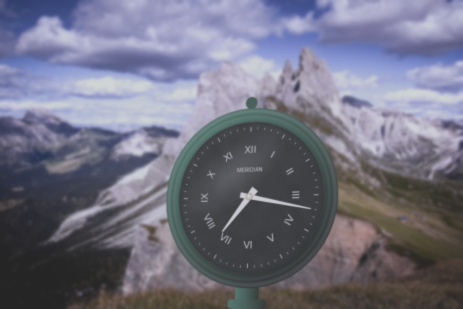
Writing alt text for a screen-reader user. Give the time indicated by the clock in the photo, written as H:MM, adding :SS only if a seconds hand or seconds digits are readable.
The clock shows 7:17
